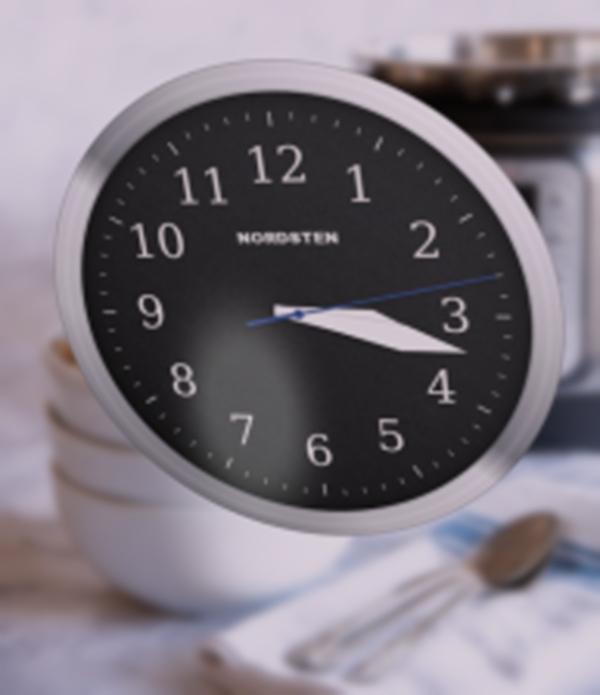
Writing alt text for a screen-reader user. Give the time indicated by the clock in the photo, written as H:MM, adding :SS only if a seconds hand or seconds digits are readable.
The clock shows 3:17:13
